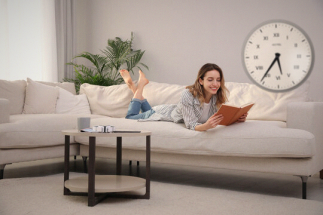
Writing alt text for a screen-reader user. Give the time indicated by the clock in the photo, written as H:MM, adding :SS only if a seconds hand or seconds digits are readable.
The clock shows 5:36
